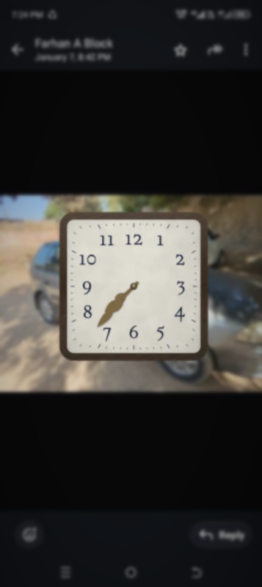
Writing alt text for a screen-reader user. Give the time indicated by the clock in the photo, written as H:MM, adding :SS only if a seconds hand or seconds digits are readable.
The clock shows 7:37
